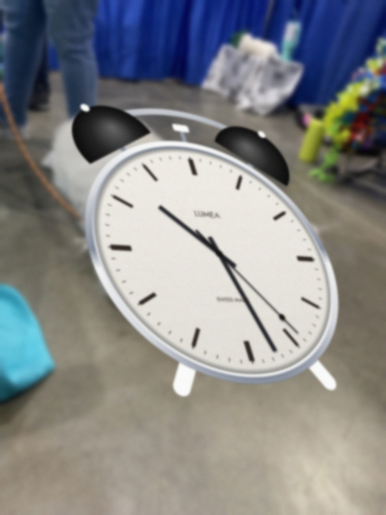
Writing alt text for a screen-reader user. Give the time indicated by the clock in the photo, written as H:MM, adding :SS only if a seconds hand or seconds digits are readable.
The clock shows 10:27:24
